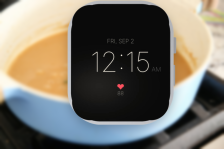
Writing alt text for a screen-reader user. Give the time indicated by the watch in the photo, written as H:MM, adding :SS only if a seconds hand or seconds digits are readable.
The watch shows 12:15
